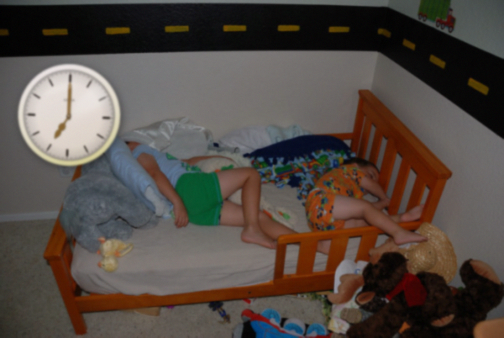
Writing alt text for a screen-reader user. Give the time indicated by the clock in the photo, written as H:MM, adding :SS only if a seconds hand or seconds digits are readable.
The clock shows 7:00
